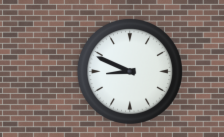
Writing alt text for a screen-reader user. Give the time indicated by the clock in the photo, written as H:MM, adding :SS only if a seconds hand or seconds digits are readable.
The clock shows 8:49
